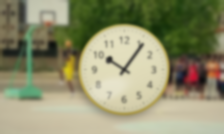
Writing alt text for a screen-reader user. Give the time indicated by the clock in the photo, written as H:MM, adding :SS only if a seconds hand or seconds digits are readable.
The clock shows 10:06
